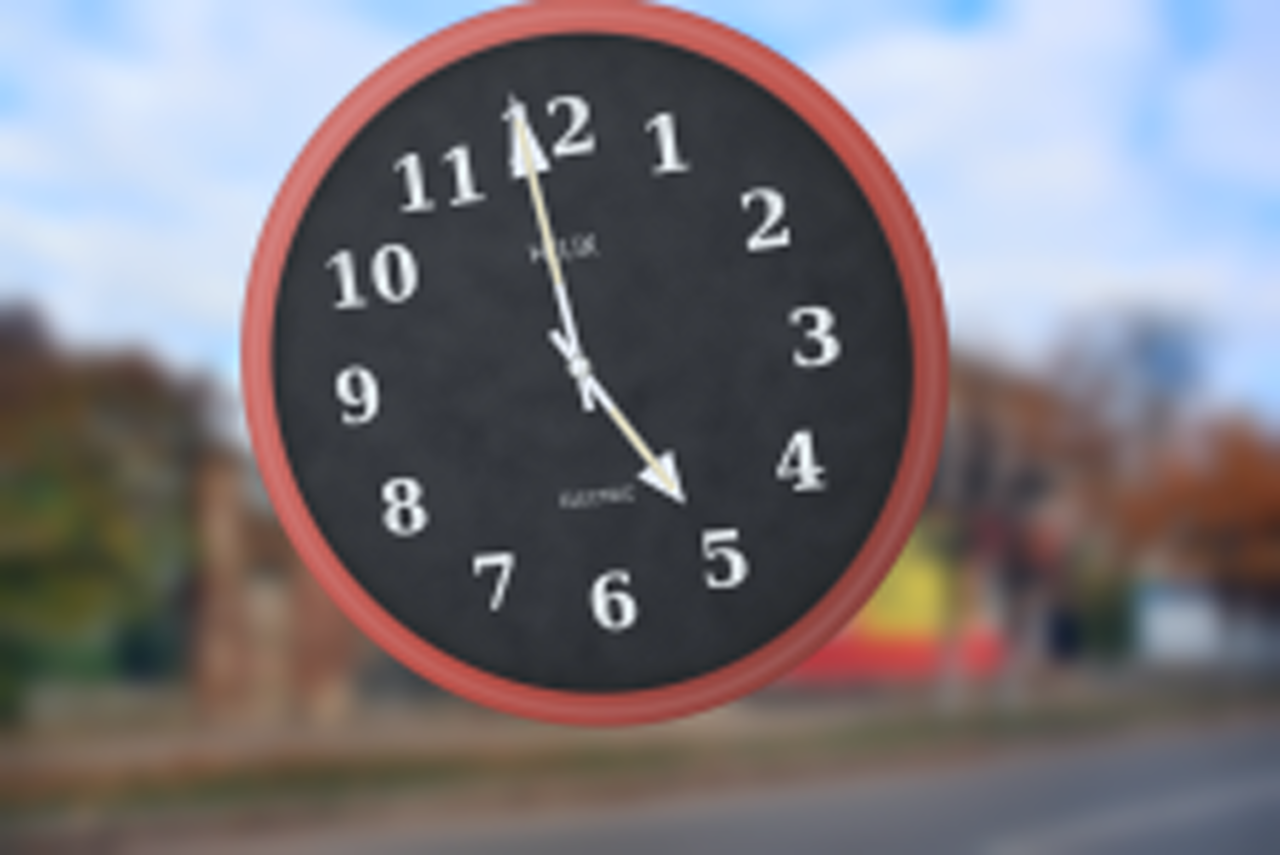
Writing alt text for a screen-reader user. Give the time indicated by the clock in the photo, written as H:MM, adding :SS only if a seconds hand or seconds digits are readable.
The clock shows 4:59
